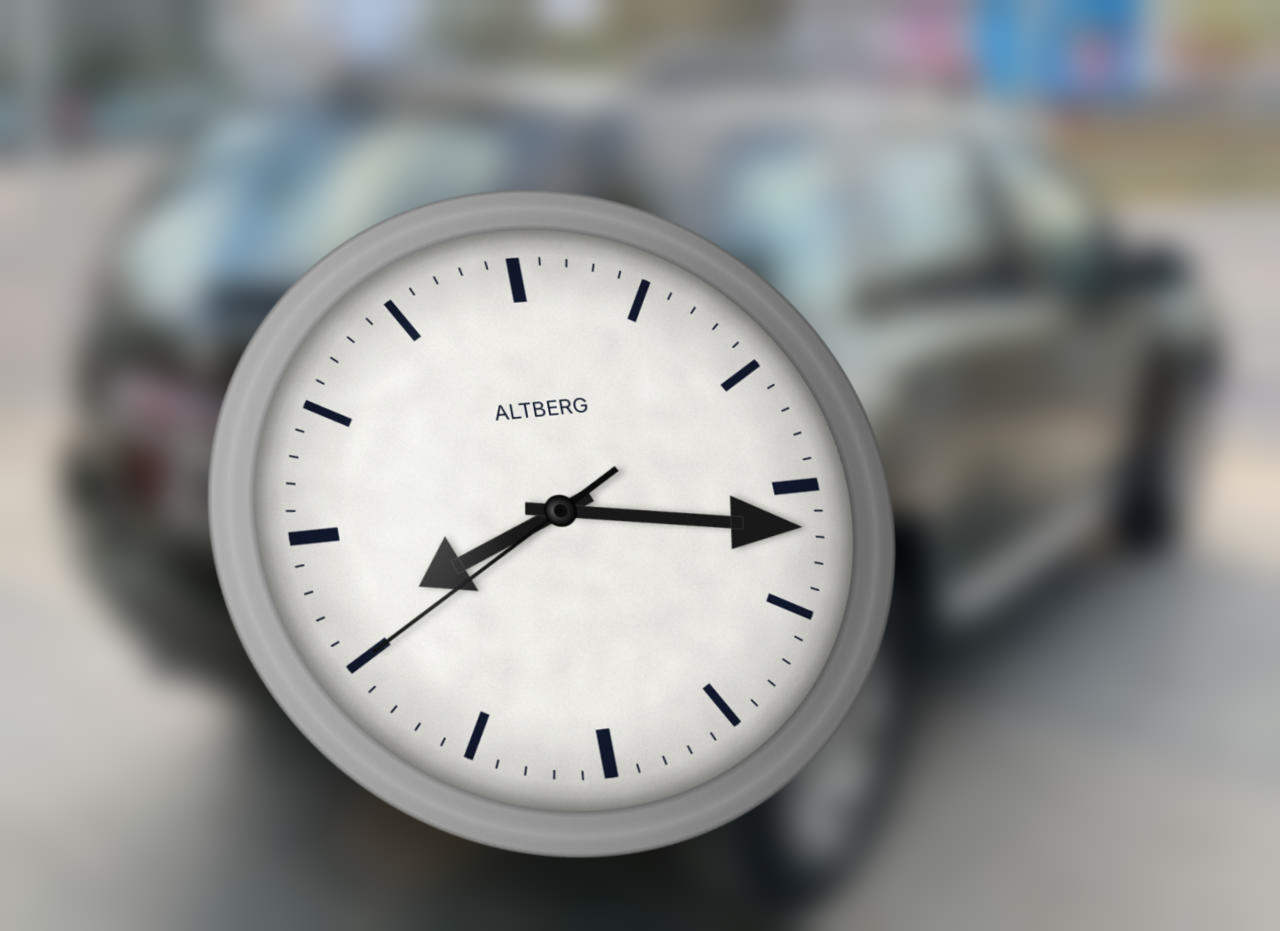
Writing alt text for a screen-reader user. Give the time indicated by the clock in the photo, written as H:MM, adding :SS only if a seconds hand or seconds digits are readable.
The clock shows 8:16:40
